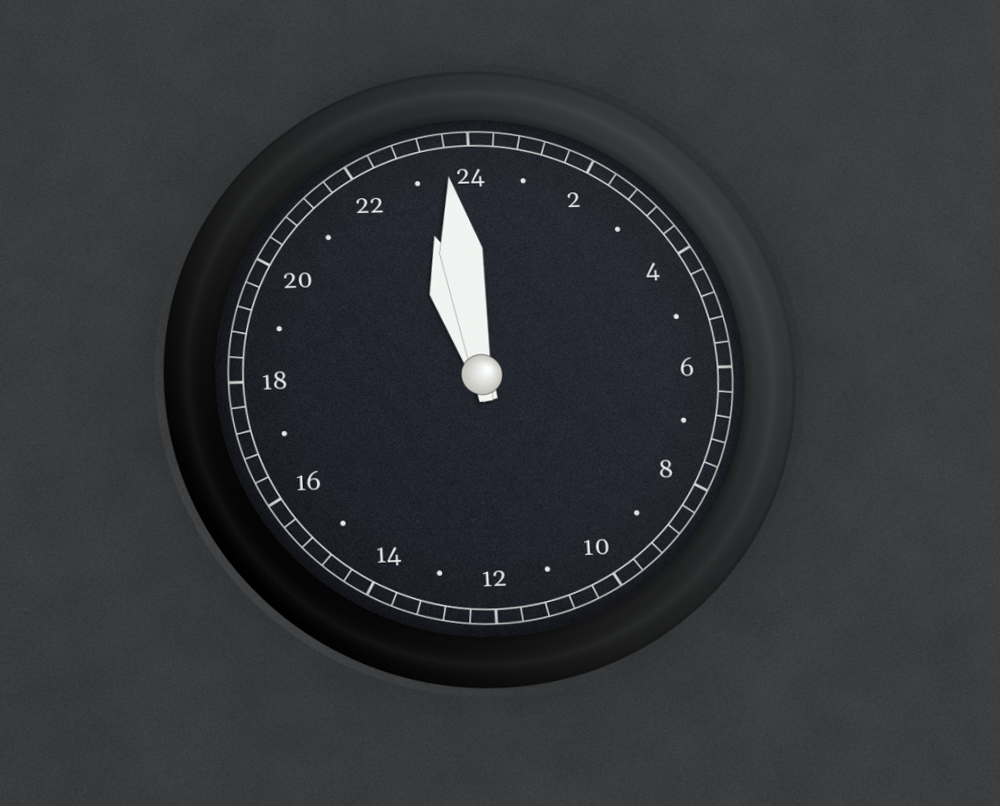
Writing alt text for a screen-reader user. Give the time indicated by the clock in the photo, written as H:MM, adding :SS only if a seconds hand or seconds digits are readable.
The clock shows 22:59
